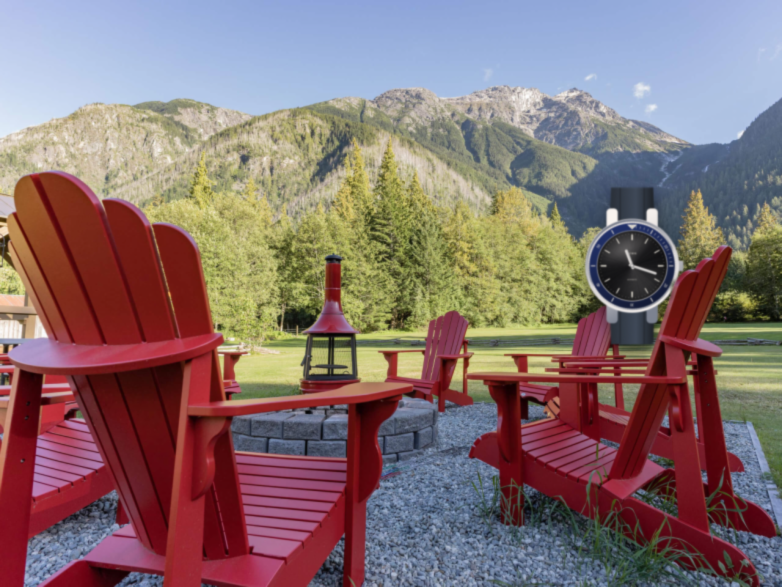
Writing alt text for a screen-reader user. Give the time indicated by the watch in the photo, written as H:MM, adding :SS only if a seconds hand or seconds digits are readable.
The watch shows 11:18
